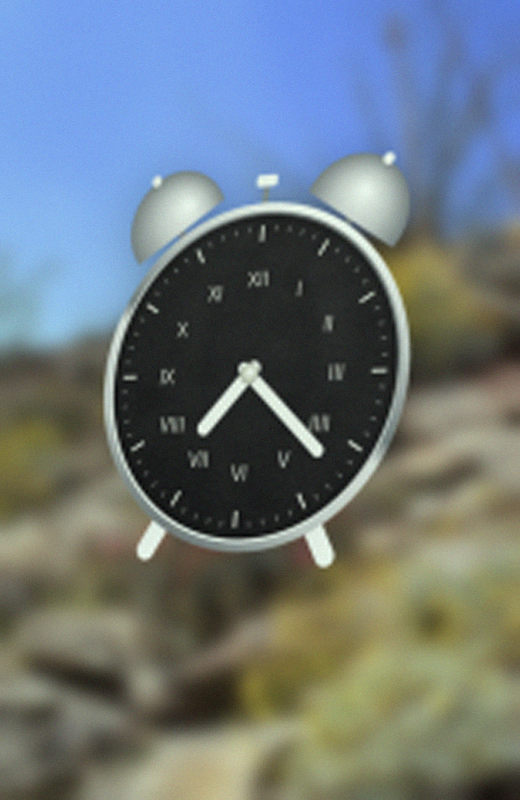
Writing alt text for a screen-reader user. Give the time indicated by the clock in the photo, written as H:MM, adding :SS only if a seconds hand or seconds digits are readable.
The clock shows 7:22
